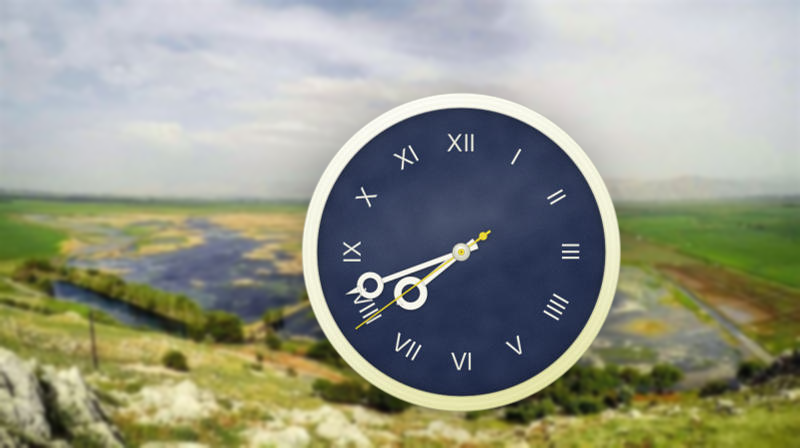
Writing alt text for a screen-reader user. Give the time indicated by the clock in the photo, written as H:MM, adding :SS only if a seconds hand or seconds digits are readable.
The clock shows 7:41:39
